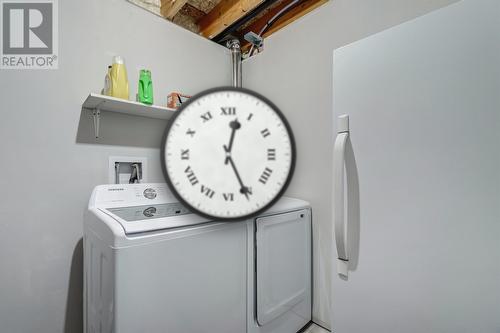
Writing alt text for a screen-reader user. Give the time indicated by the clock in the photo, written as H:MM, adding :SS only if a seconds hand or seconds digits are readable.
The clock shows 12:26
